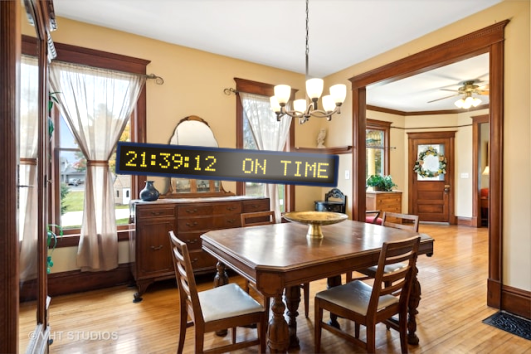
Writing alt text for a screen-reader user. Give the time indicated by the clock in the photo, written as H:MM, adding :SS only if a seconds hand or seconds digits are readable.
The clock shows 21:39:12
